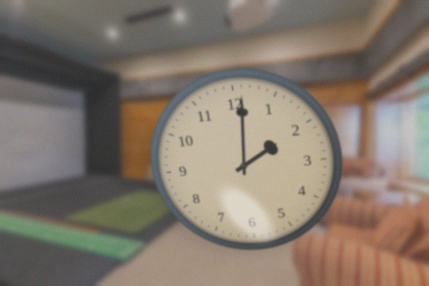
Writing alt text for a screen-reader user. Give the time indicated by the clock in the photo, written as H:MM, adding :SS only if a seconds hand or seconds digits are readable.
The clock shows 2:01
